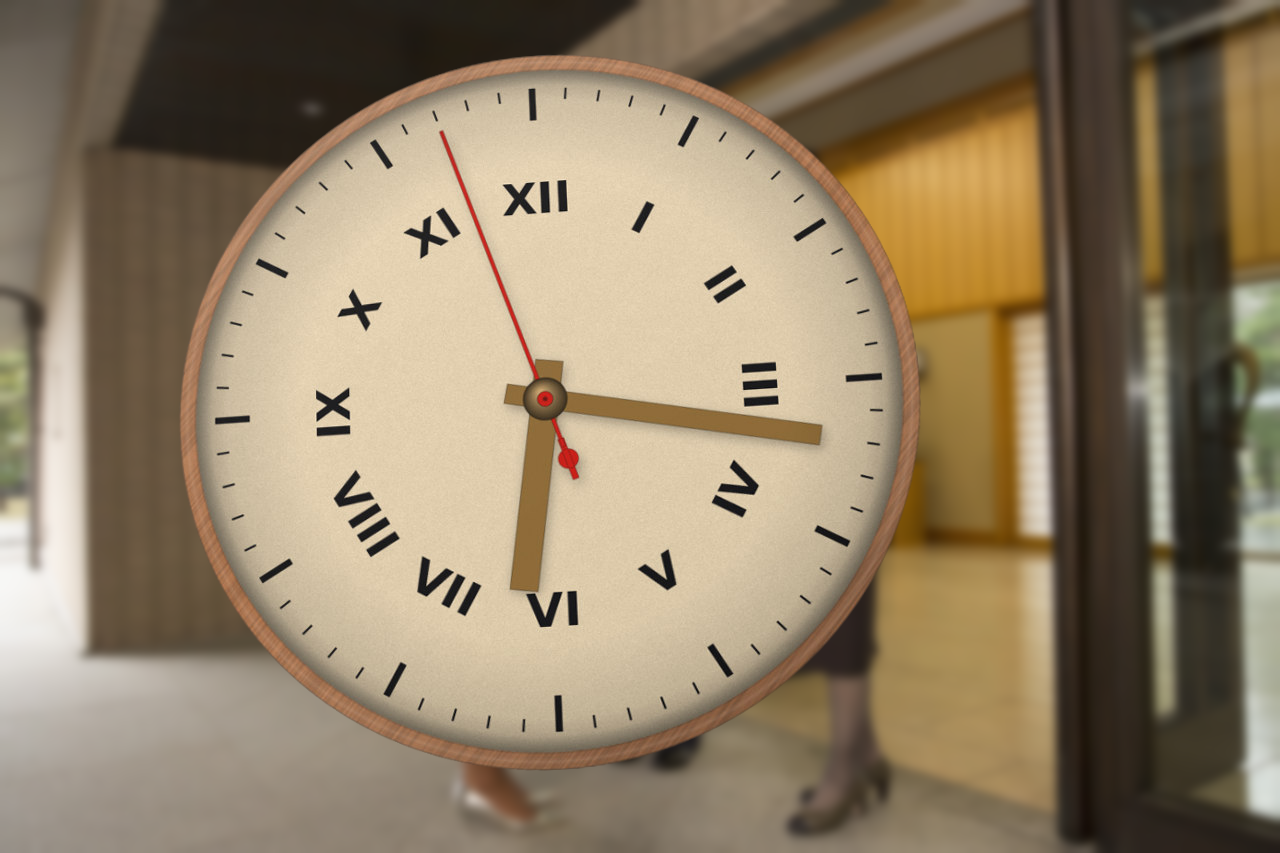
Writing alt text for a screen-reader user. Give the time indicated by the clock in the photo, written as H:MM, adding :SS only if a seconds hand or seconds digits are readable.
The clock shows 6:16:57
